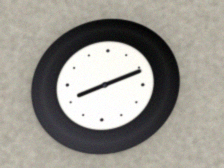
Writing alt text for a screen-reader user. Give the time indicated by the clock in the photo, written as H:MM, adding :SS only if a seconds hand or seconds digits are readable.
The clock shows 8:11
